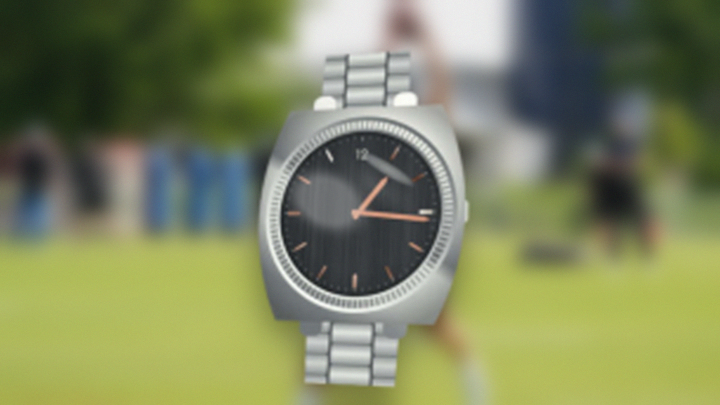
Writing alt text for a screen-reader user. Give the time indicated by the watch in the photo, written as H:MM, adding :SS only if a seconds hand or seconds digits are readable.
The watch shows 1:16
